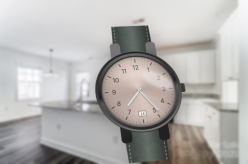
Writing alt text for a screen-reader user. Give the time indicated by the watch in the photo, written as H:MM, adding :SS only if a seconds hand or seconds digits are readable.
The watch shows 7:24
